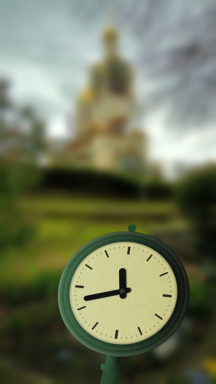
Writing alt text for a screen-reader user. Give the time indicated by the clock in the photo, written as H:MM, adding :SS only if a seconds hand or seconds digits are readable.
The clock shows 11:42
